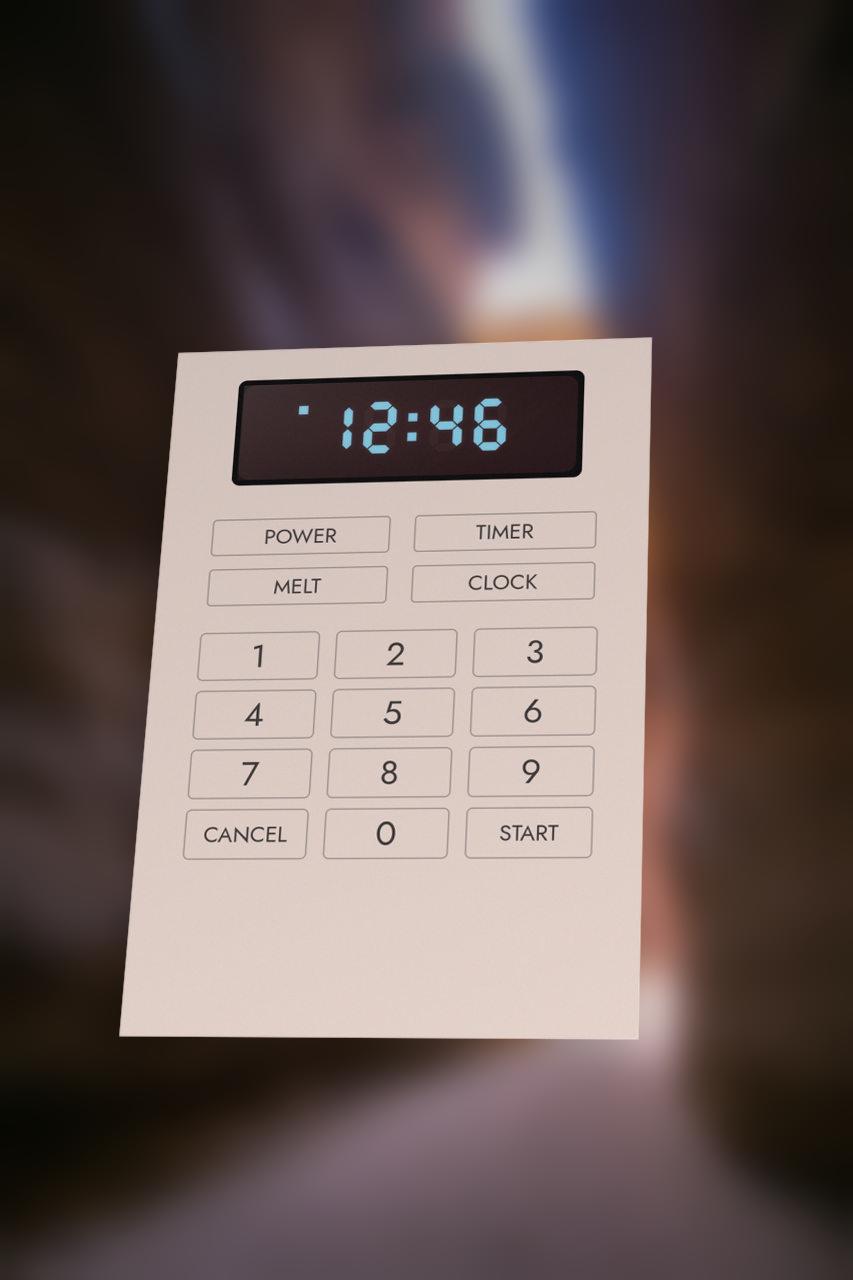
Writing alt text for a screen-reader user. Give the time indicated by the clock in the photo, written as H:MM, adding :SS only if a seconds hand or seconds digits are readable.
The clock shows 12:46
